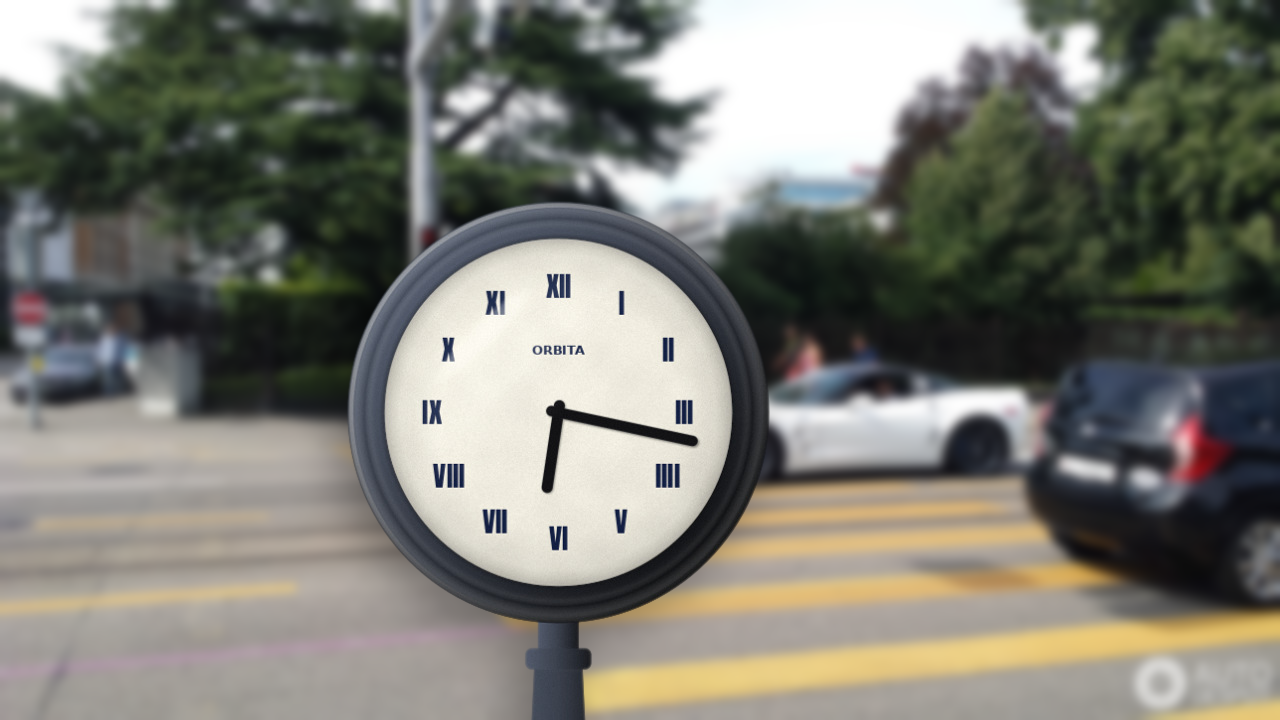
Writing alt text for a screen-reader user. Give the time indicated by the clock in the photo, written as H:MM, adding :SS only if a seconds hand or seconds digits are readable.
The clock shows 6:17
